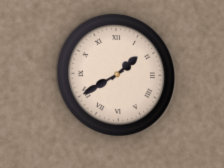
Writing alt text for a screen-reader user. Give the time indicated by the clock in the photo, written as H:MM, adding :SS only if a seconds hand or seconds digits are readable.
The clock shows 1:40
